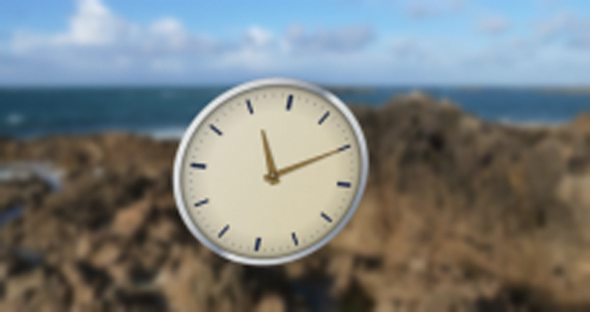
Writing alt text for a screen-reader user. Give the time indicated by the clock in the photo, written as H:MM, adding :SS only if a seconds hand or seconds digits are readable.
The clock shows 11:10
